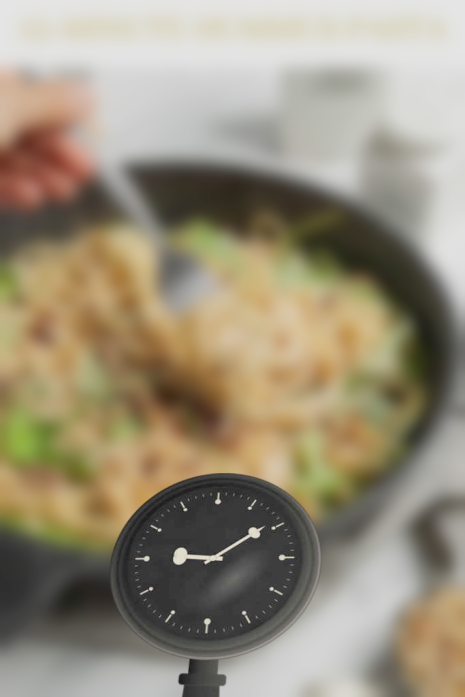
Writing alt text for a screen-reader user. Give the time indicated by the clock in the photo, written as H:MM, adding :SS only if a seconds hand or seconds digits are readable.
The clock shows 9:09
